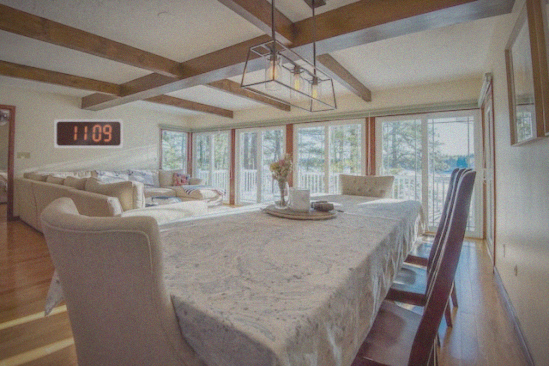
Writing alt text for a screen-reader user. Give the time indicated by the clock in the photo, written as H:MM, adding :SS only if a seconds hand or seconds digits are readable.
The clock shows 11:09
